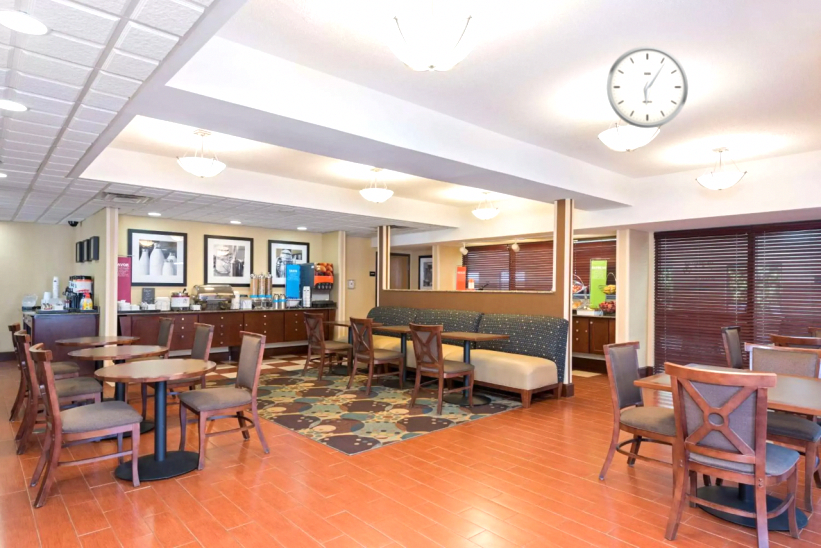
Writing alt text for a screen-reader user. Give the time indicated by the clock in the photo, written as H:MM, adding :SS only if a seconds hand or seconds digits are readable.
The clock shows 6:06
